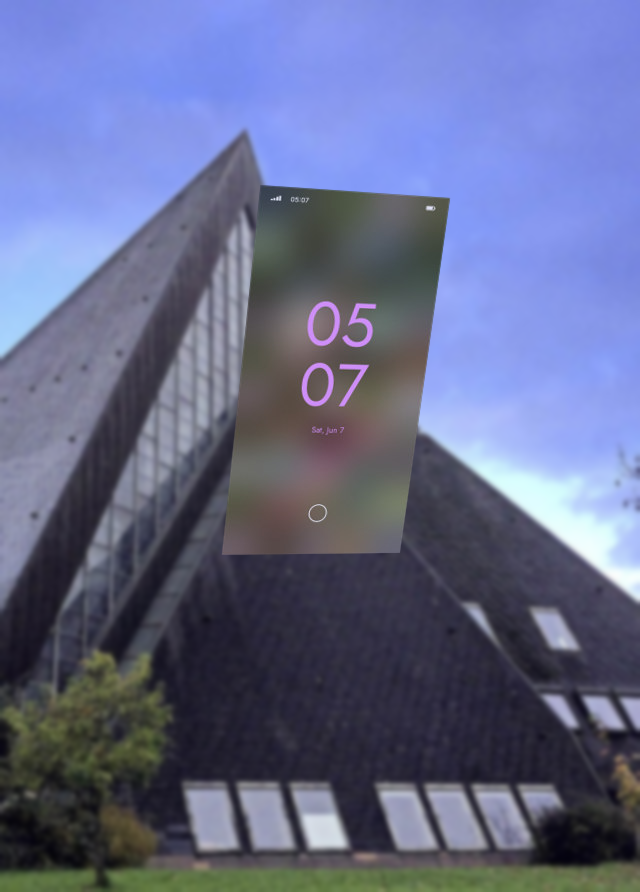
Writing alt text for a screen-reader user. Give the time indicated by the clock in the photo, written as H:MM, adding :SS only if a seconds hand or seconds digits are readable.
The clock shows 5:07
